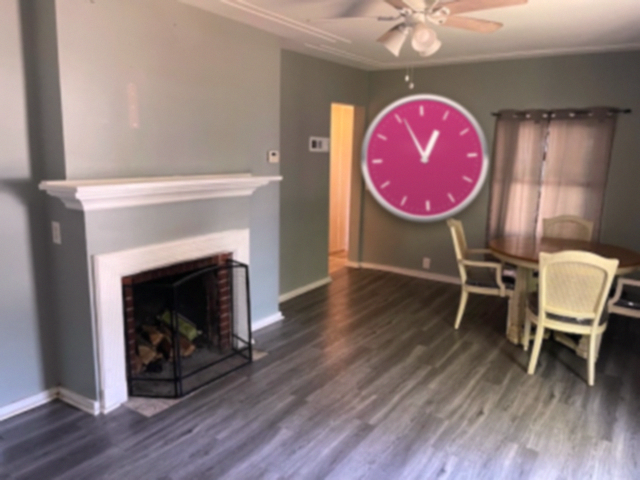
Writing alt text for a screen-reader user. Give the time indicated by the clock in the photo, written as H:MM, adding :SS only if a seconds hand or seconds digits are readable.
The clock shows 12:56
